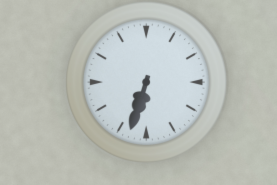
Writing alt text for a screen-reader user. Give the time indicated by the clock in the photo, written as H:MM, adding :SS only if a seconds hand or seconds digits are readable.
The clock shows 6:33
